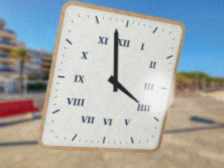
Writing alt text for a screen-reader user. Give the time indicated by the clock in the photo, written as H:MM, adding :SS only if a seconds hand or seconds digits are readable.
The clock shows 3:58
